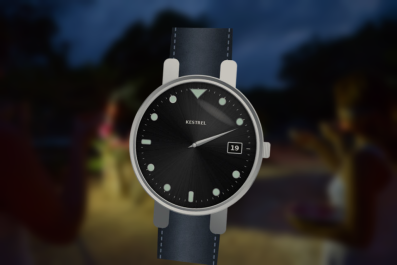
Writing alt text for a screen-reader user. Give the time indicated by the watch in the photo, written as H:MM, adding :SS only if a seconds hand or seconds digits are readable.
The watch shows 2:11
